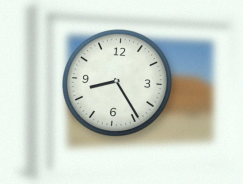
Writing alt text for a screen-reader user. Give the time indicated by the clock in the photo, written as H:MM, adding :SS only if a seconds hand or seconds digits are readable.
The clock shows 8:24
